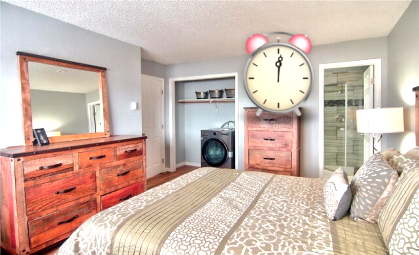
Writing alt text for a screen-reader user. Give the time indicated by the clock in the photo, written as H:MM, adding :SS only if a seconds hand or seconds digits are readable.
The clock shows 12:01
